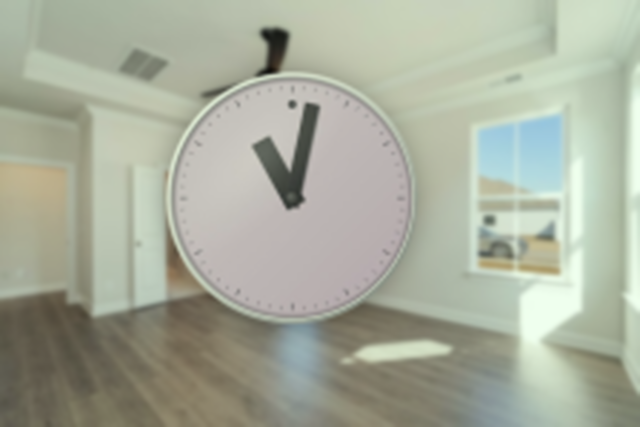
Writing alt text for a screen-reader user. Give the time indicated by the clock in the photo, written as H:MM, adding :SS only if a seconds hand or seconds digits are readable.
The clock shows 11:02
